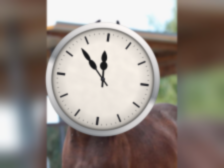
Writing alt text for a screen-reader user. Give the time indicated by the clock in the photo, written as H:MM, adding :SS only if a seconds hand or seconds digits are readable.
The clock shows 11:53
